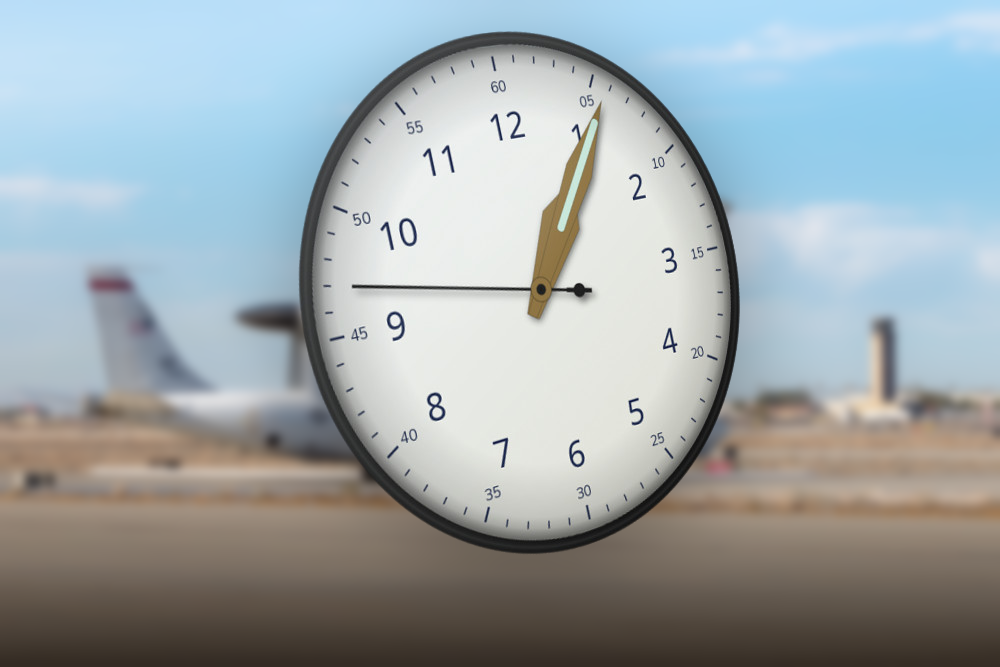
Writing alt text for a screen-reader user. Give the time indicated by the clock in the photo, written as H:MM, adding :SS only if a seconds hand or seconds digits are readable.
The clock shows 1:05:47
